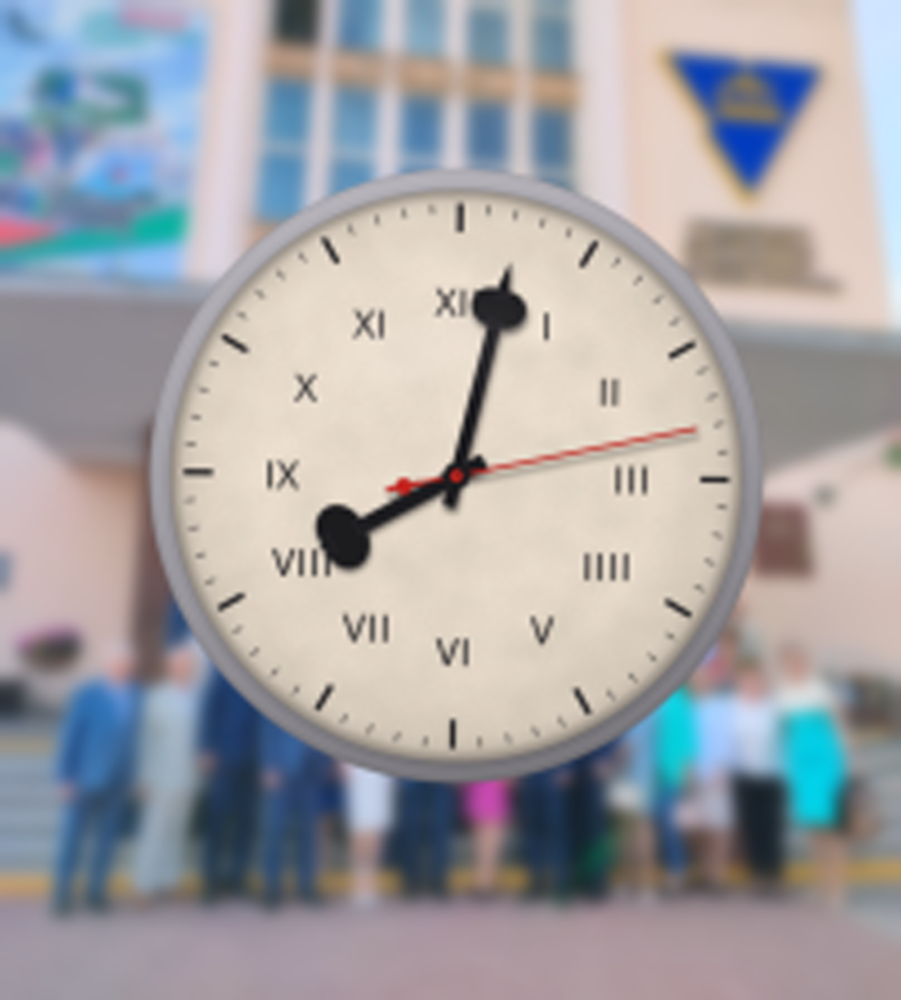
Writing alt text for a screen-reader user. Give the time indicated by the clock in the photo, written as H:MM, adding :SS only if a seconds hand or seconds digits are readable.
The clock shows 8:02:13
